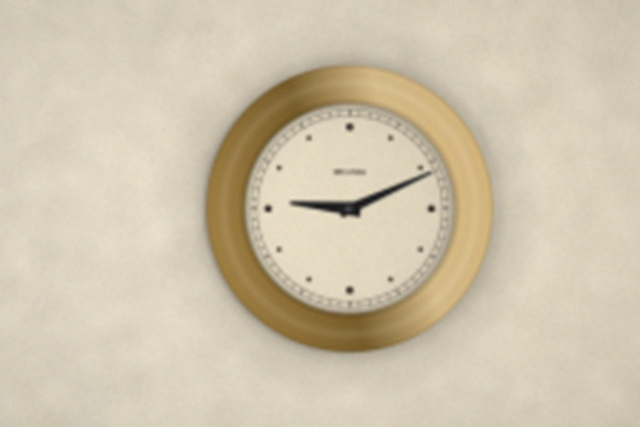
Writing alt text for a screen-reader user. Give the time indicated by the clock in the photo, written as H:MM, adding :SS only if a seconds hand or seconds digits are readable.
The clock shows 9:11
